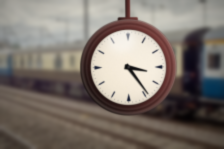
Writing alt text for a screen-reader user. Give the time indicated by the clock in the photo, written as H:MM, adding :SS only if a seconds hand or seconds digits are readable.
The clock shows 3:24
